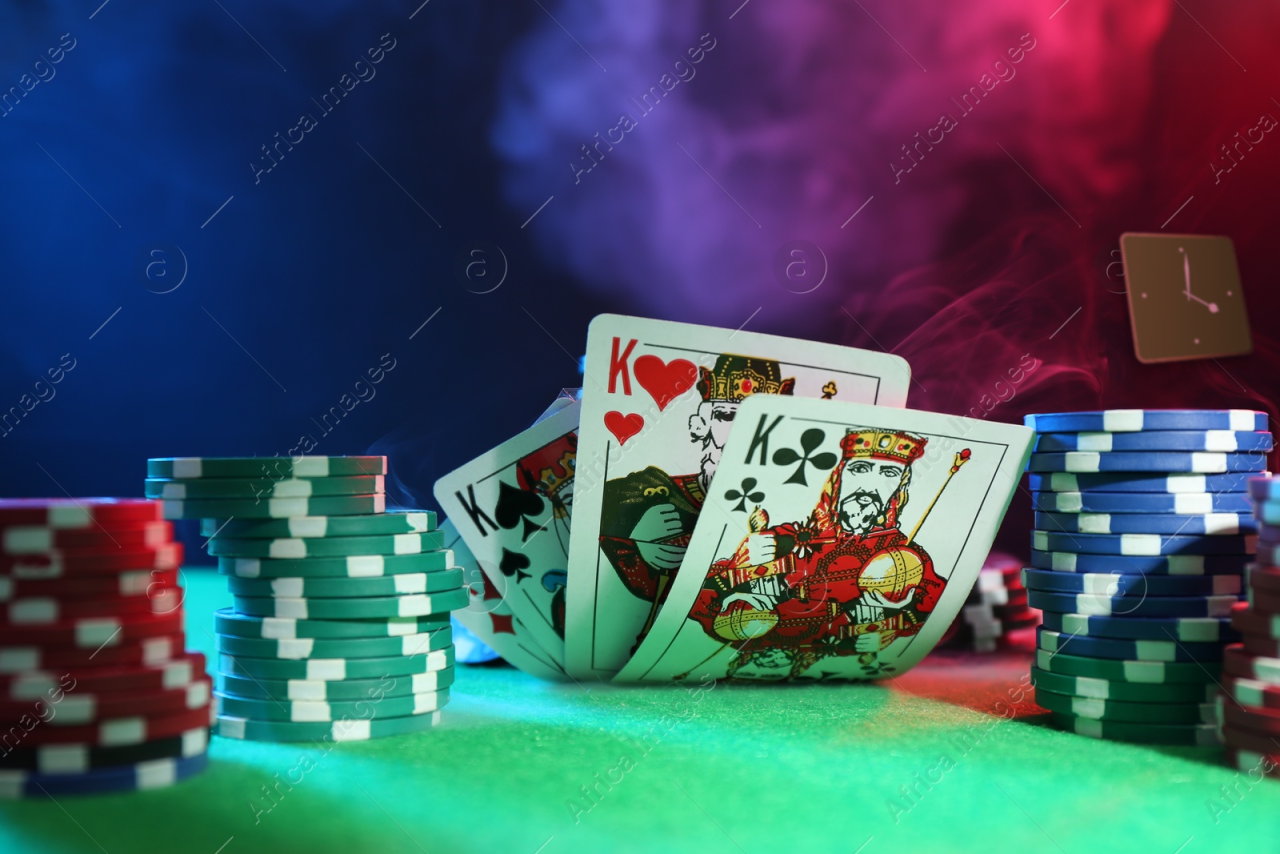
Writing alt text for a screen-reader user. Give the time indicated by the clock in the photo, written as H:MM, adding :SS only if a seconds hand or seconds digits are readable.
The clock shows 4:01
